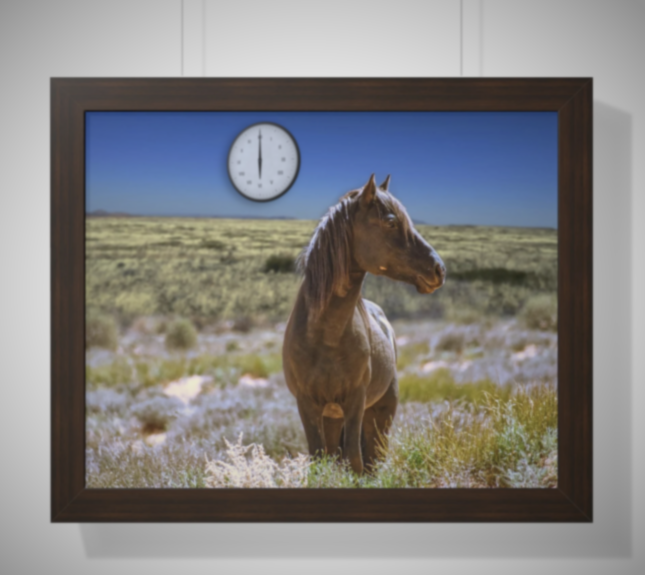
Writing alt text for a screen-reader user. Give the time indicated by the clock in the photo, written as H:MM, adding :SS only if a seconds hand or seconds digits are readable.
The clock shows 6:00
